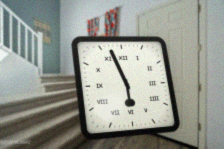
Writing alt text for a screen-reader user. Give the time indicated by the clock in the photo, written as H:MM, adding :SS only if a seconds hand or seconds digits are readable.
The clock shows 5:57
